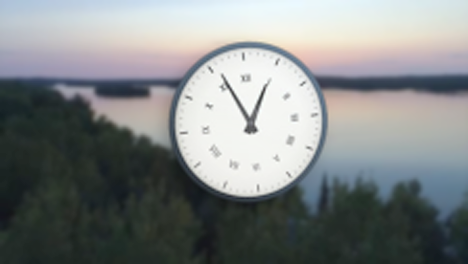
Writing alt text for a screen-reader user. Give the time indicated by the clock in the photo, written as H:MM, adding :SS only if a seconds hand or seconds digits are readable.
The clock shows 12:56
